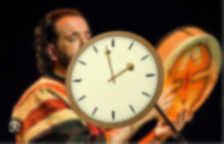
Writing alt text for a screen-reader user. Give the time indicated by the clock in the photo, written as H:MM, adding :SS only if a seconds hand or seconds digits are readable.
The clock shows 1:58
